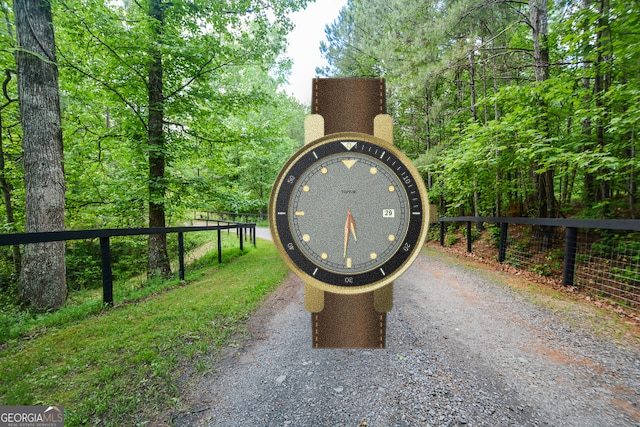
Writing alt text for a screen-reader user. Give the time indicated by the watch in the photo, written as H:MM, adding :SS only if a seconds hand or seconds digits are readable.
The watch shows 5:31
